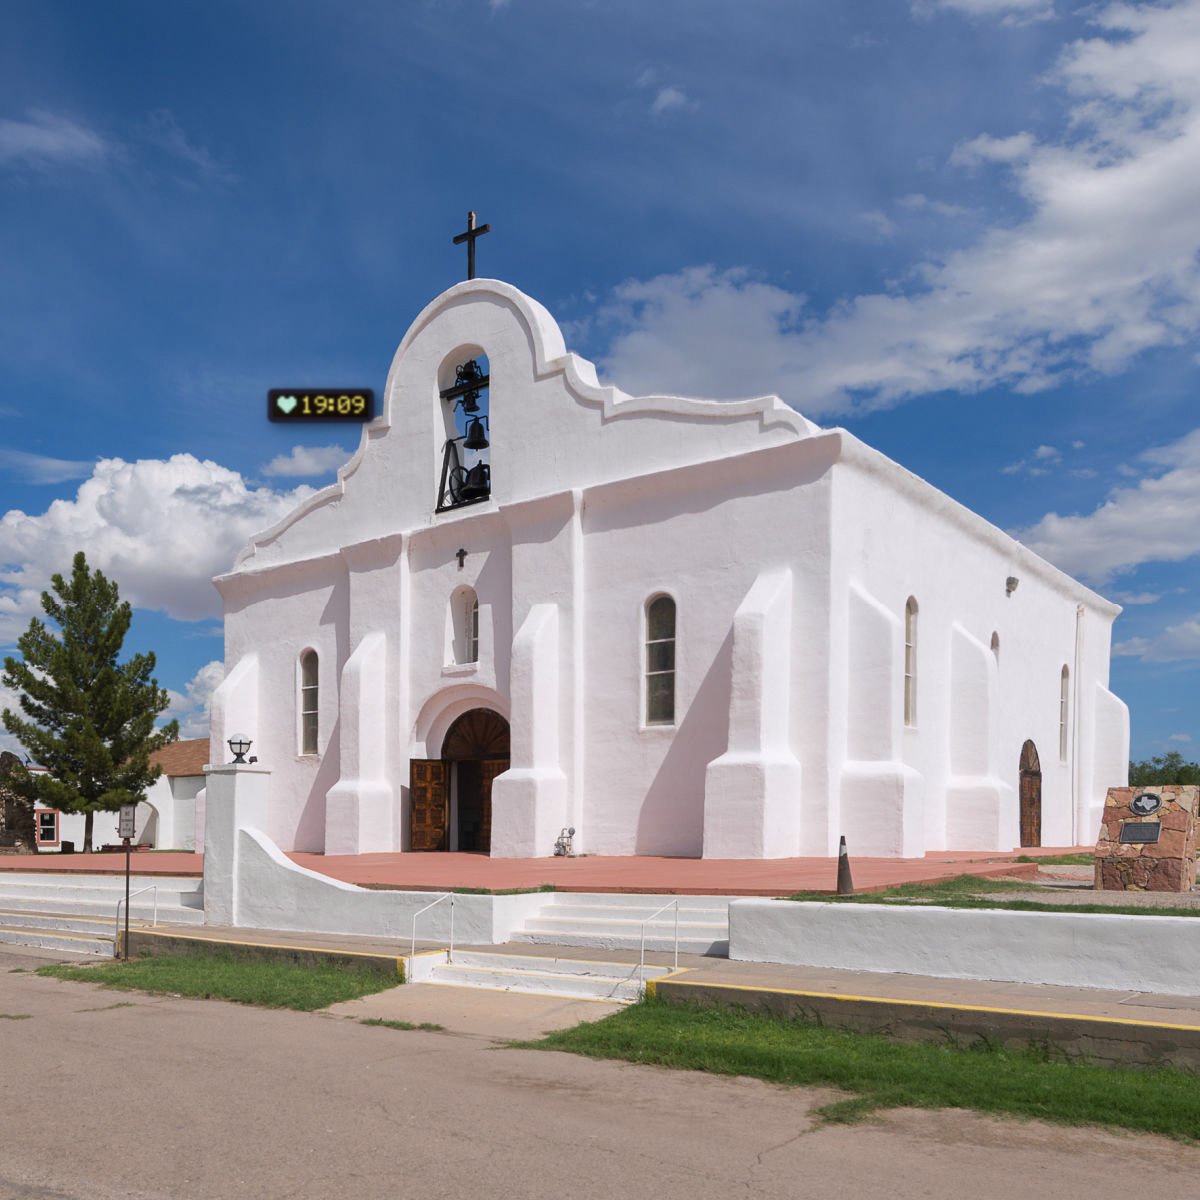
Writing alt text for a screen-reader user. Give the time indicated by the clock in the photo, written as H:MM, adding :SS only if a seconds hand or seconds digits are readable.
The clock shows 19:09
